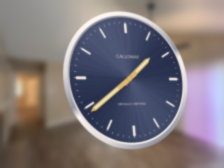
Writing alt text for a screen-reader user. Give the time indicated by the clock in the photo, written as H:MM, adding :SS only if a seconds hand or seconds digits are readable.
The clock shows 1:39
